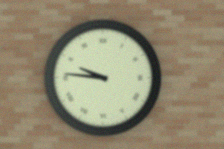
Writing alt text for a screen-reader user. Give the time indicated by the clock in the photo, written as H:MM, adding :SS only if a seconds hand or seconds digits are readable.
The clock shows 9:46
